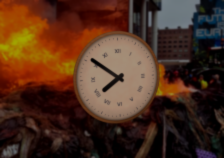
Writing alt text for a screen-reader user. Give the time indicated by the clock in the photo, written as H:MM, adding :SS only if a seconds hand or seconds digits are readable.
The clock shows 7:51
